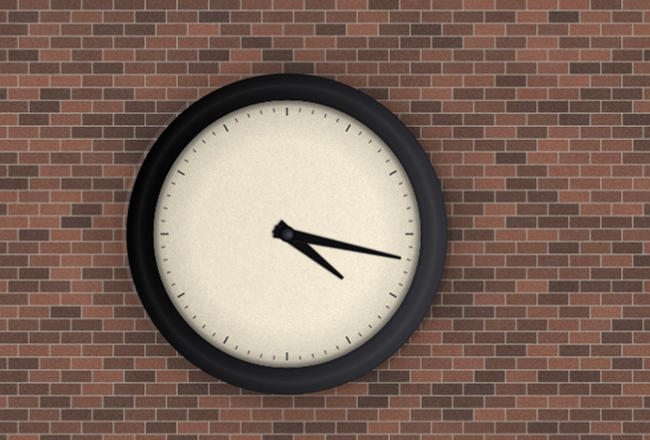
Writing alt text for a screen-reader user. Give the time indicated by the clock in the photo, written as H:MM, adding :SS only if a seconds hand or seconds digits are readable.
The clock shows 4:17
